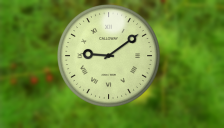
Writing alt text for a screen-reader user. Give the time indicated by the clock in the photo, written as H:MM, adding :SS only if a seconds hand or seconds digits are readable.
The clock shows 9:09
